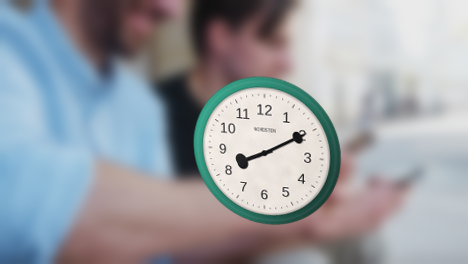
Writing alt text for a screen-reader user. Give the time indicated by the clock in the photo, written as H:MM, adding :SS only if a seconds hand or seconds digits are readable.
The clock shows 8:10
